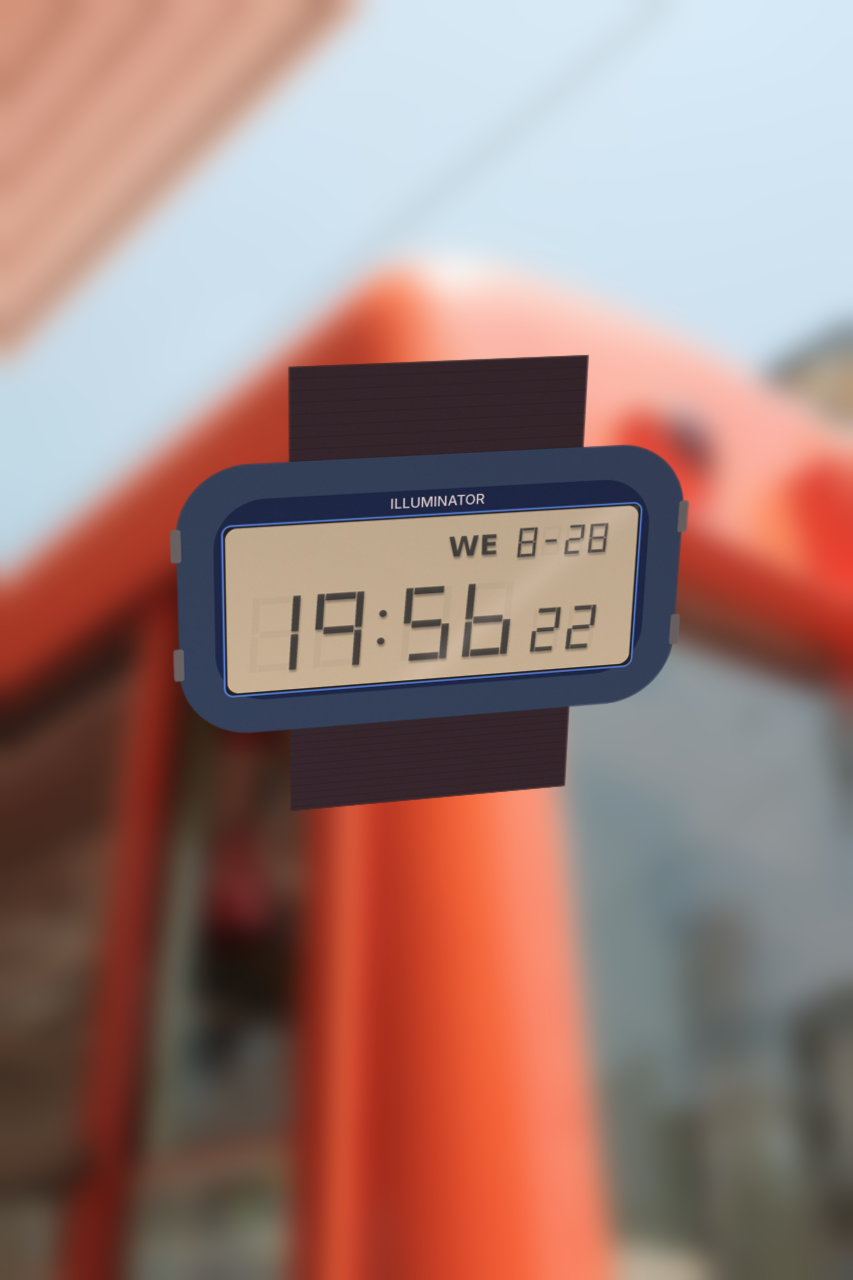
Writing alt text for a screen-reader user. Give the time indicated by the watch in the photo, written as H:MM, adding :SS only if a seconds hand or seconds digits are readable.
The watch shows 19:56:22
